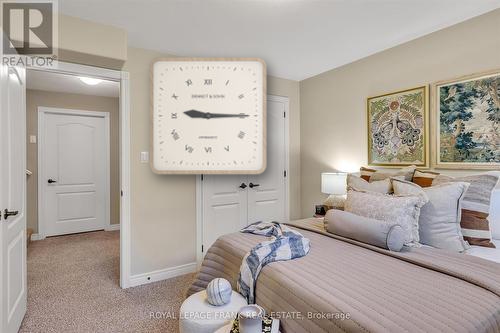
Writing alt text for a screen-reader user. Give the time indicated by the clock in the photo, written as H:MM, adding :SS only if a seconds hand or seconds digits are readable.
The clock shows 9:15
